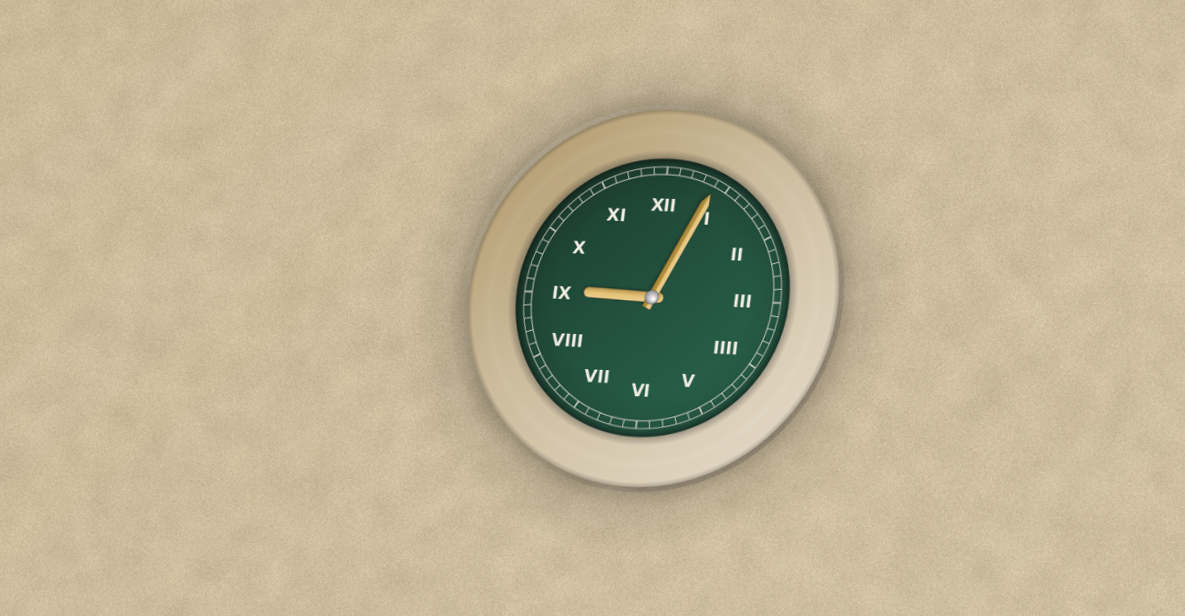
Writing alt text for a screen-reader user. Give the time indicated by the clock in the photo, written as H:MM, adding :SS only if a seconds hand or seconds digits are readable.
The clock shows 9:04
